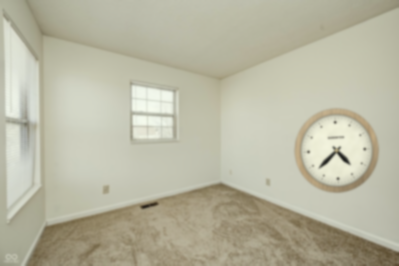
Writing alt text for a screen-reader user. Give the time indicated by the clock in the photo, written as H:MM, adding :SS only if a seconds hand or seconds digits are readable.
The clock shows 4:38
